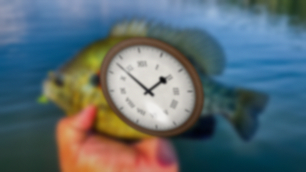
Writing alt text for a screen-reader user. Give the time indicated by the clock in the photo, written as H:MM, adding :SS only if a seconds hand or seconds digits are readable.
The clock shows 1:53
